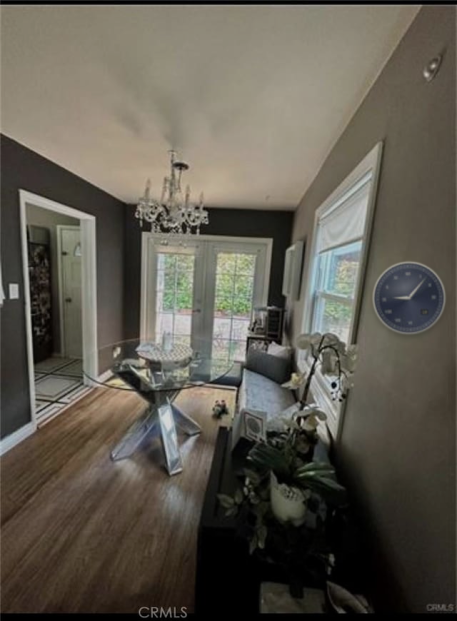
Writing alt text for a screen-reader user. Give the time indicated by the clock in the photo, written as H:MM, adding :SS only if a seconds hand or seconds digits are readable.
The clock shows 9:07
